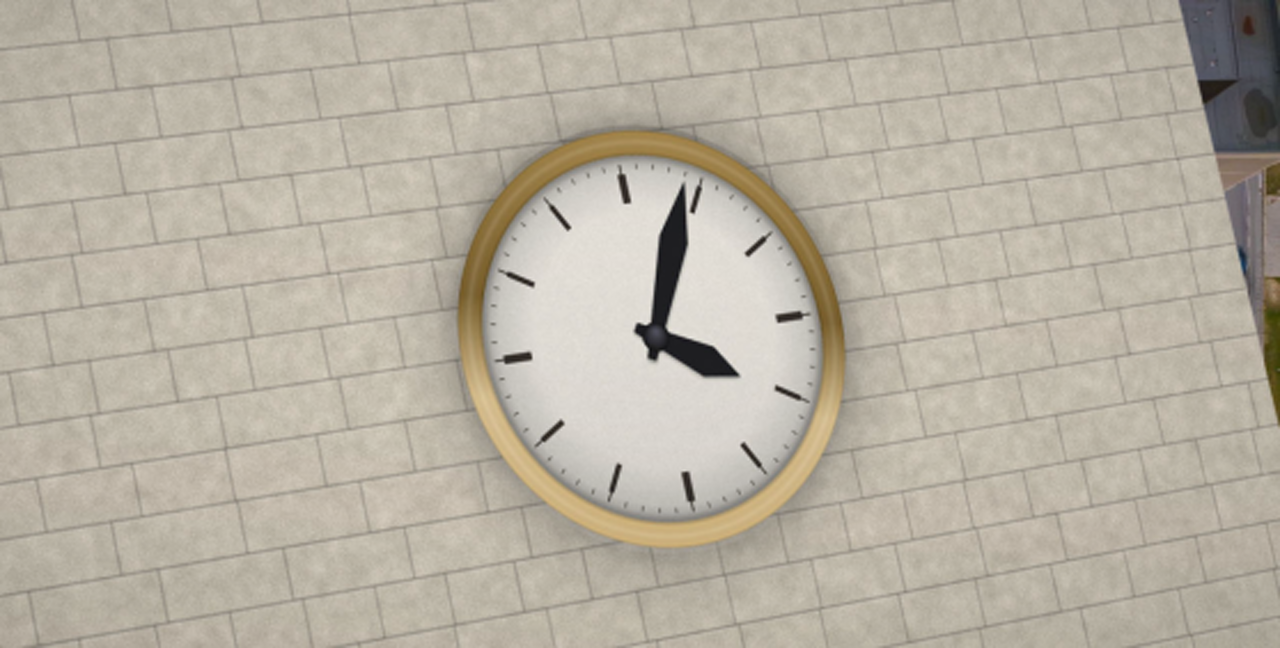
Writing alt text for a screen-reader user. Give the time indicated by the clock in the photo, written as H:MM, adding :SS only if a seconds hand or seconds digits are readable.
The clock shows 4:04
